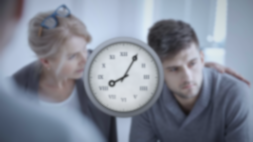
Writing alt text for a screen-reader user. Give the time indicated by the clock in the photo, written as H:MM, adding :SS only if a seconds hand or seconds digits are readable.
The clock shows 8:05
